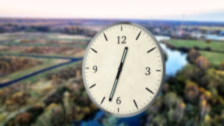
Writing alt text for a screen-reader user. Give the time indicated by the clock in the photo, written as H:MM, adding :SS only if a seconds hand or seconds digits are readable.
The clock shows 12:33
